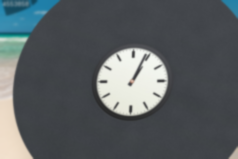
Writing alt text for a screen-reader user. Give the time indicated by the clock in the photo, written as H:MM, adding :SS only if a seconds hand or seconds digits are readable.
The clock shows 1:04
